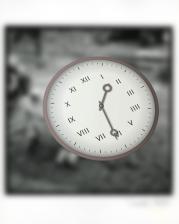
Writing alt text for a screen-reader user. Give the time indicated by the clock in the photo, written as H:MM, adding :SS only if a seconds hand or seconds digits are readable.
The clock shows 1:31
